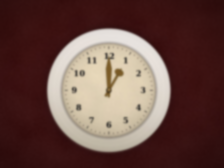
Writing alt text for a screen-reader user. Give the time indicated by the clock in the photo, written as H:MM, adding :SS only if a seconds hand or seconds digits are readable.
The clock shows 1:00
